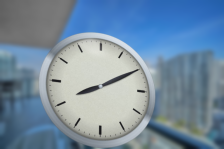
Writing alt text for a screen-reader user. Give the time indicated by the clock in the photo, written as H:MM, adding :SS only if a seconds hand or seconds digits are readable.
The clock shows 8:10
